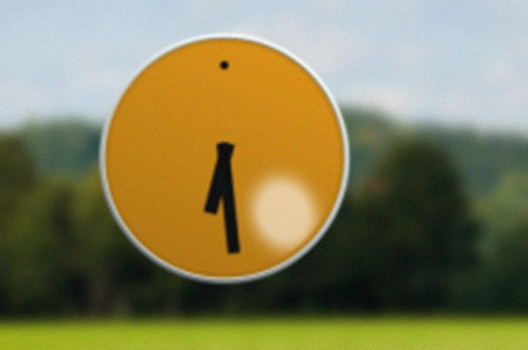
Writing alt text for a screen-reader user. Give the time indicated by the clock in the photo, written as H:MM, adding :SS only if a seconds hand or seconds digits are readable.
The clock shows 6:29
